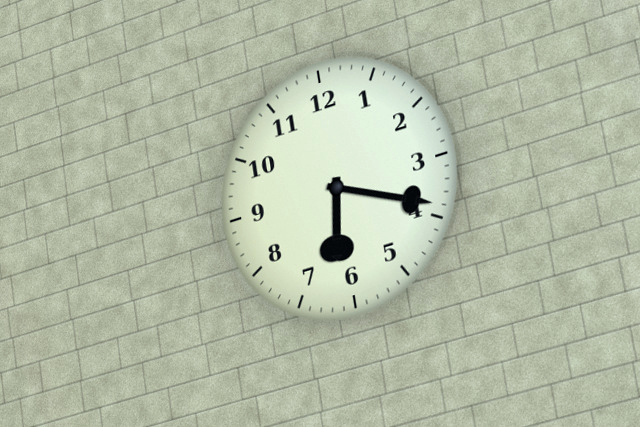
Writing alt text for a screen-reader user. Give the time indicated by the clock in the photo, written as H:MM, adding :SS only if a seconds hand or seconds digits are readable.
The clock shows 6:19
